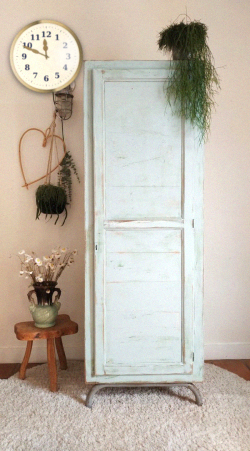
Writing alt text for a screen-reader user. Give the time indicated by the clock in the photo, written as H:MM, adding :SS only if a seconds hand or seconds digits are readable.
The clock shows 11:49
